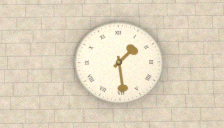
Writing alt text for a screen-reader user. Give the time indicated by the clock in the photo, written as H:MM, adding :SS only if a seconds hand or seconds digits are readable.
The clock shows 1:29
